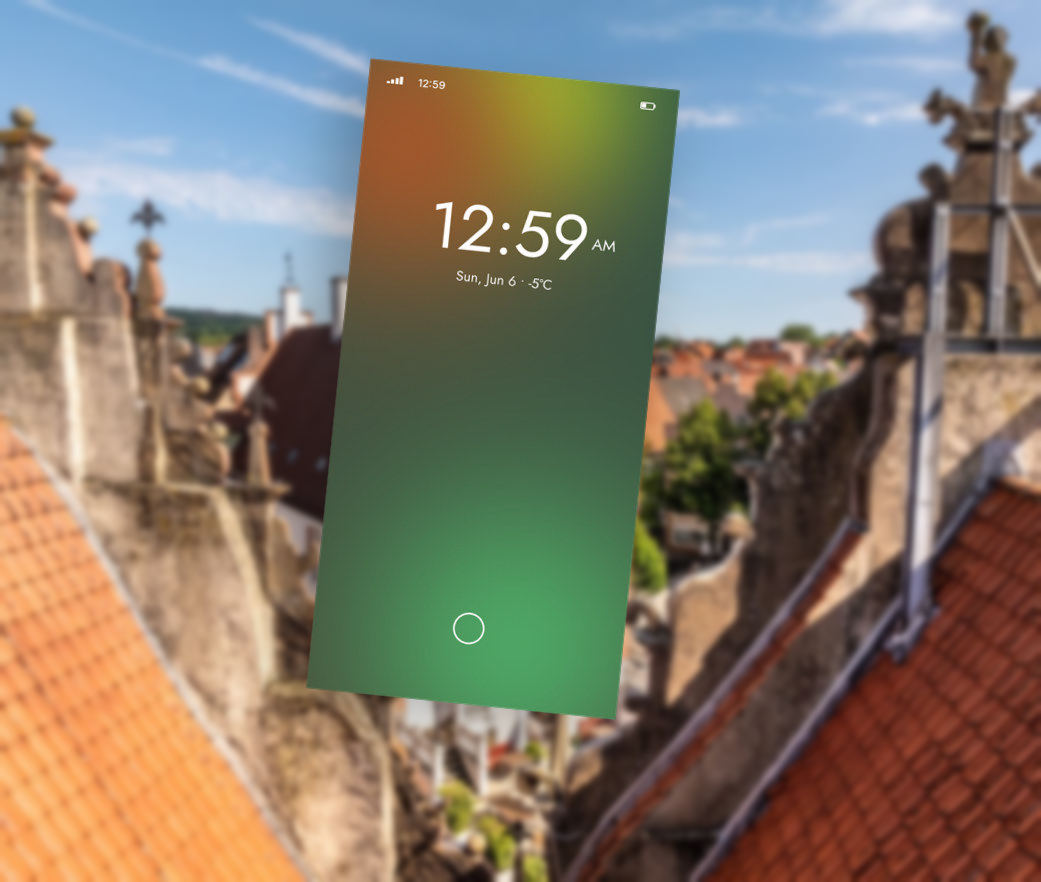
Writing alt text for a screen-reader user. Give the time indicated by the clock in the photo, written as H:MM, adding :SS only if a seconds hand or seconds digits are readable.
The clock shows 12:59
